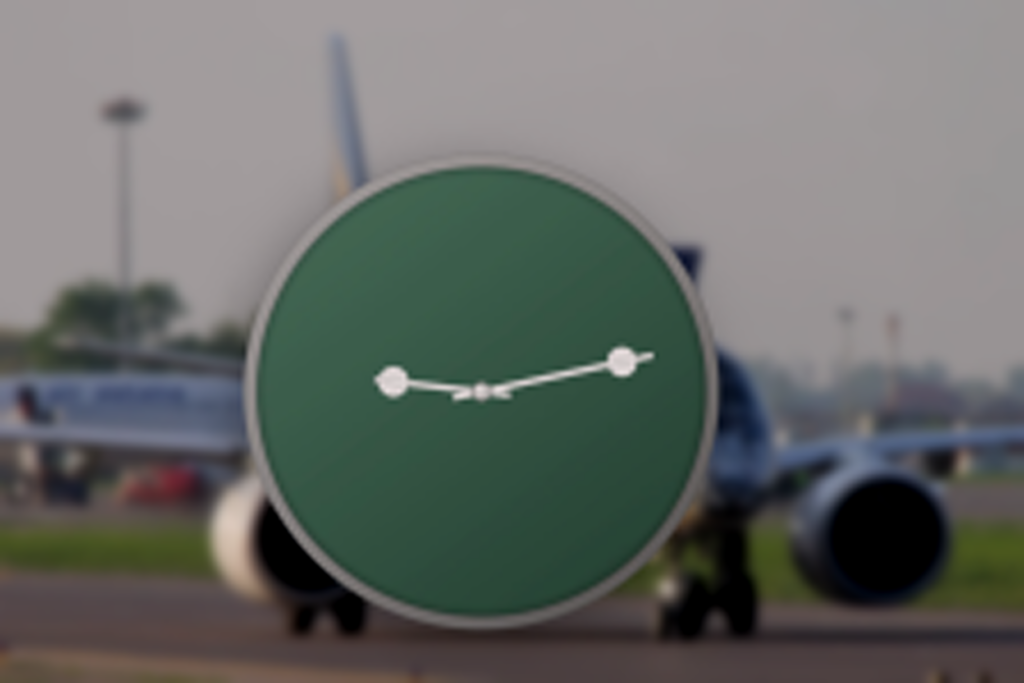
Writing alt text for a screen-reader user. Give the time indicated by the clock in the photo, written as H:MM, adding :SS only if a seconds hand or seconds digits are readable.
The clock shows 9:13
